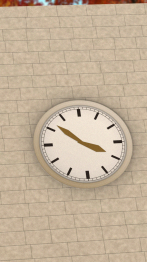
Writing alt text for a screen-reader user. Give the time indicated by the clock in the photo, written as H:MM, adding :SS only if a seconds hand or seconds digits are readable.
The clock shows 3:52
